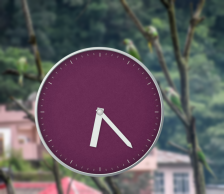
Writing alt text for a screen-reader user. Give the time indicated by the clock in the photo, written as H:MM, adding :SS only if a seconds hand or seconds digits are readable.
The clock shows 6:23
